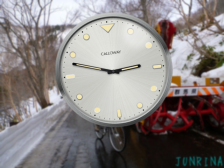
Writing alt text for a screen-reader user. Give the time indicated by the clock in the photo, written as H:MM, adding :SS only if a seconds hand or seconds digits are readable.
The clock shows 2:48
